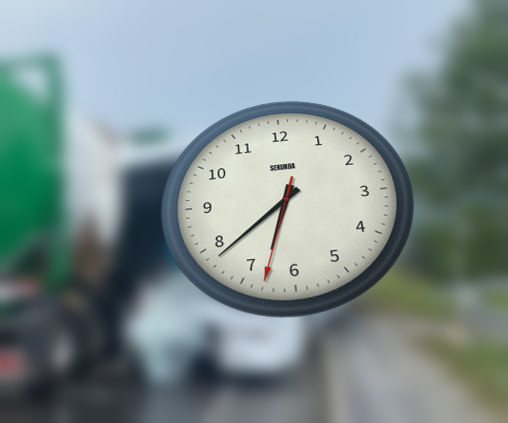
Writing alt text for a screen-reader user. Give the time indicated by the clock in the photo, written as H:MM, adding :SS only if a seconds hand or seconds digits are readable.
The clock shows 6:38:33
